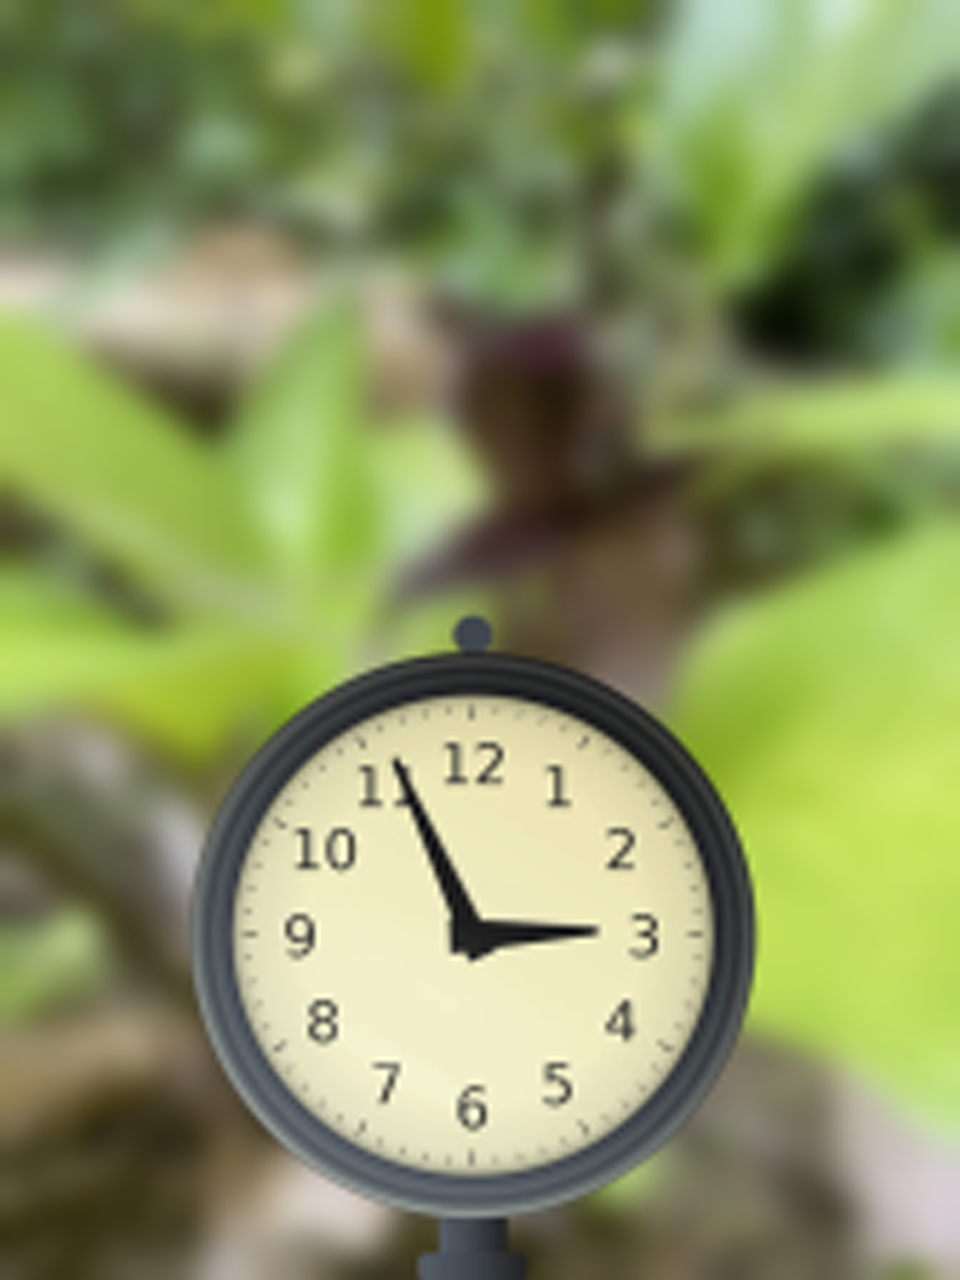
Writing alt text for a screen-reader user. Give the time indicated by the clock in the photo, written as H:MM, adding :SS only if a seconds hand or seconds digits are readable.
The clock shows 2:56
